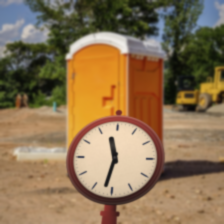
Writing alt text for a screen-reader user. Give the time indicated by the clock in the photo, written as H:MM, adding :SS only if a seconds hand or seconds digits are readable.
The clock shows 11:32
